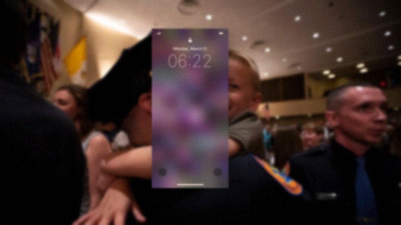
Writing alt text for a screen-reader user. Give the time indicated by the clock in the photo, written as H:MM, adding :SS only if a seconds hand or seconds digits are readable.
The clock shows 6:22
